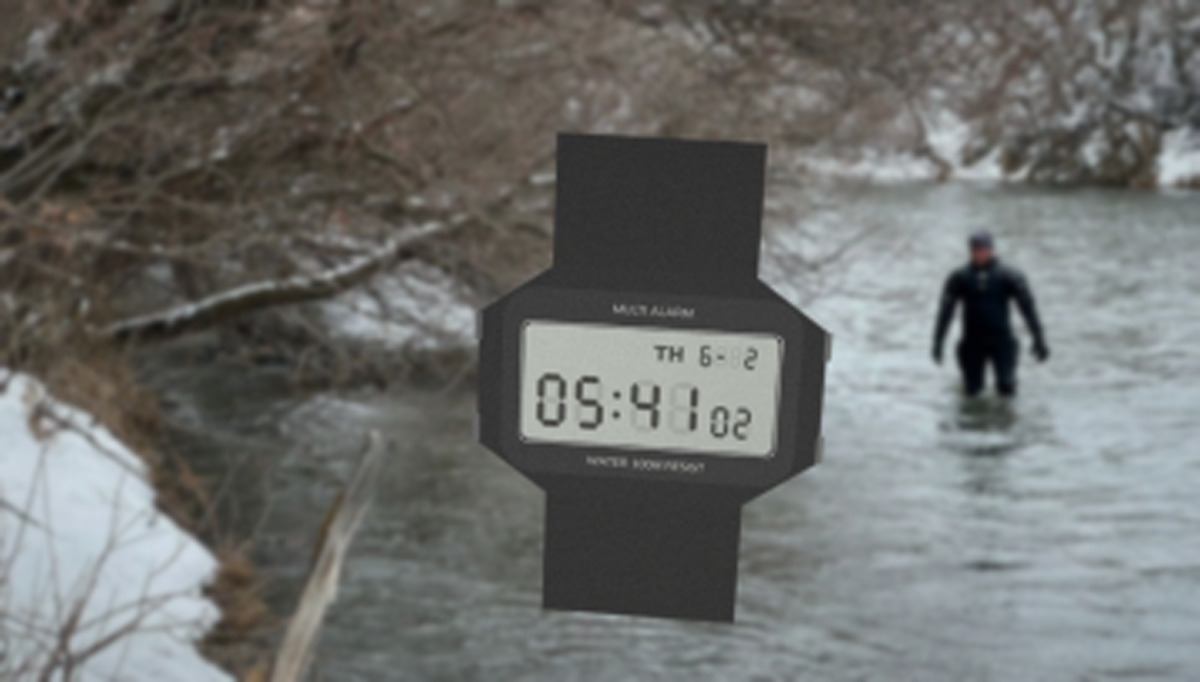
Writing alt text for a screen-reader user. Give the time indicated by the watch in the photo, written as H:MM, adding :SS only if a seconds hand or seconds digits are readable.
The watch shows 5:41:02
